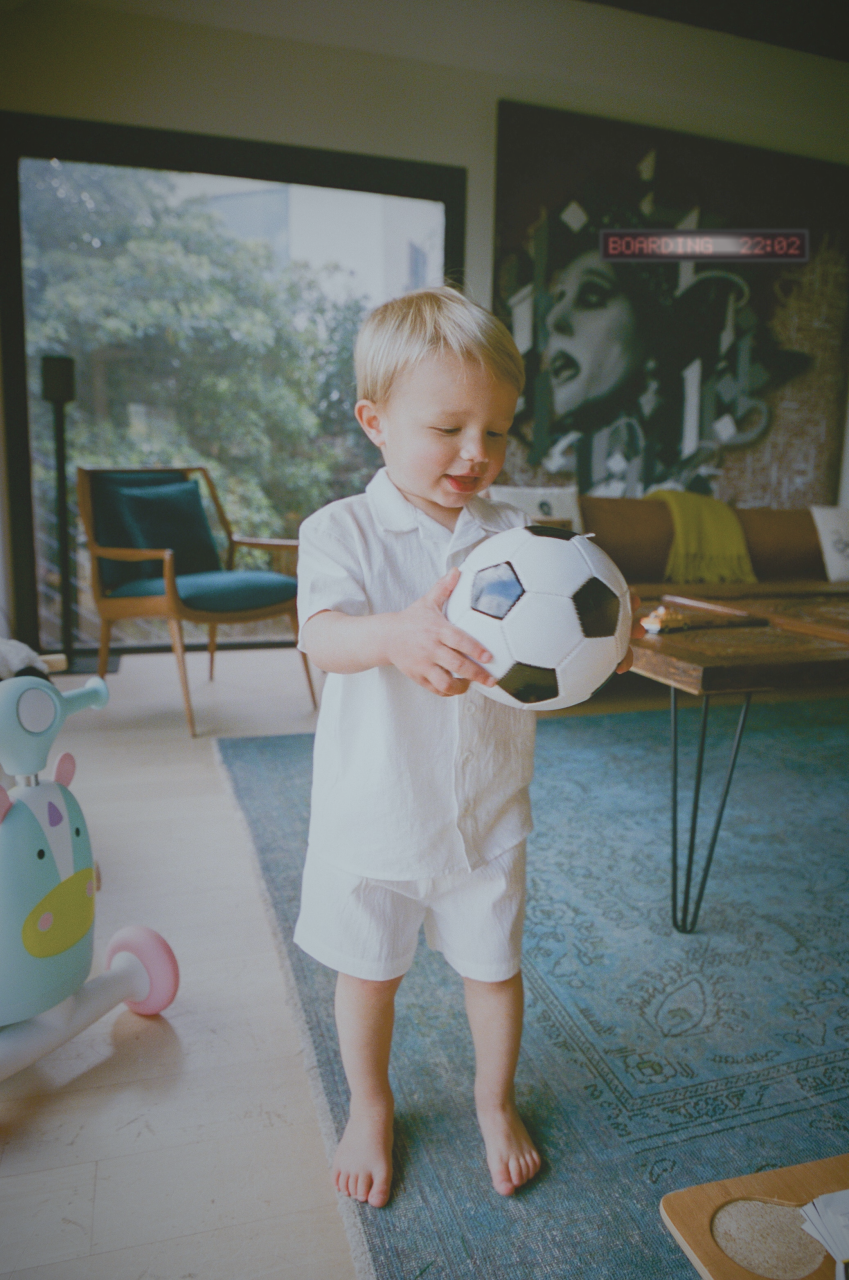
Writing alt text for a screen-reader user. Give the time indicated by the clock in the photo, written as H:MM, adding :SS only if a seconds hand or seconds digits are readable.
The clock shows 22:02
